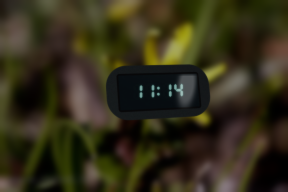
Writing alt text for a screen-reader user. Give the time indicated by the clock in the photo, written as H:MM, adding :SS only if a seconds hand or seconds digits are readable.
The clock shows 11:14
